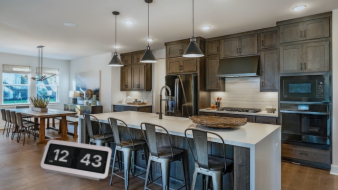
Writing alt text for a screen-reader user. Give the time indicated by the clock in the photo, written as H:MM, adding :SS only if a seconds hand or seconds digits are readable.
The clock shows 12:43
